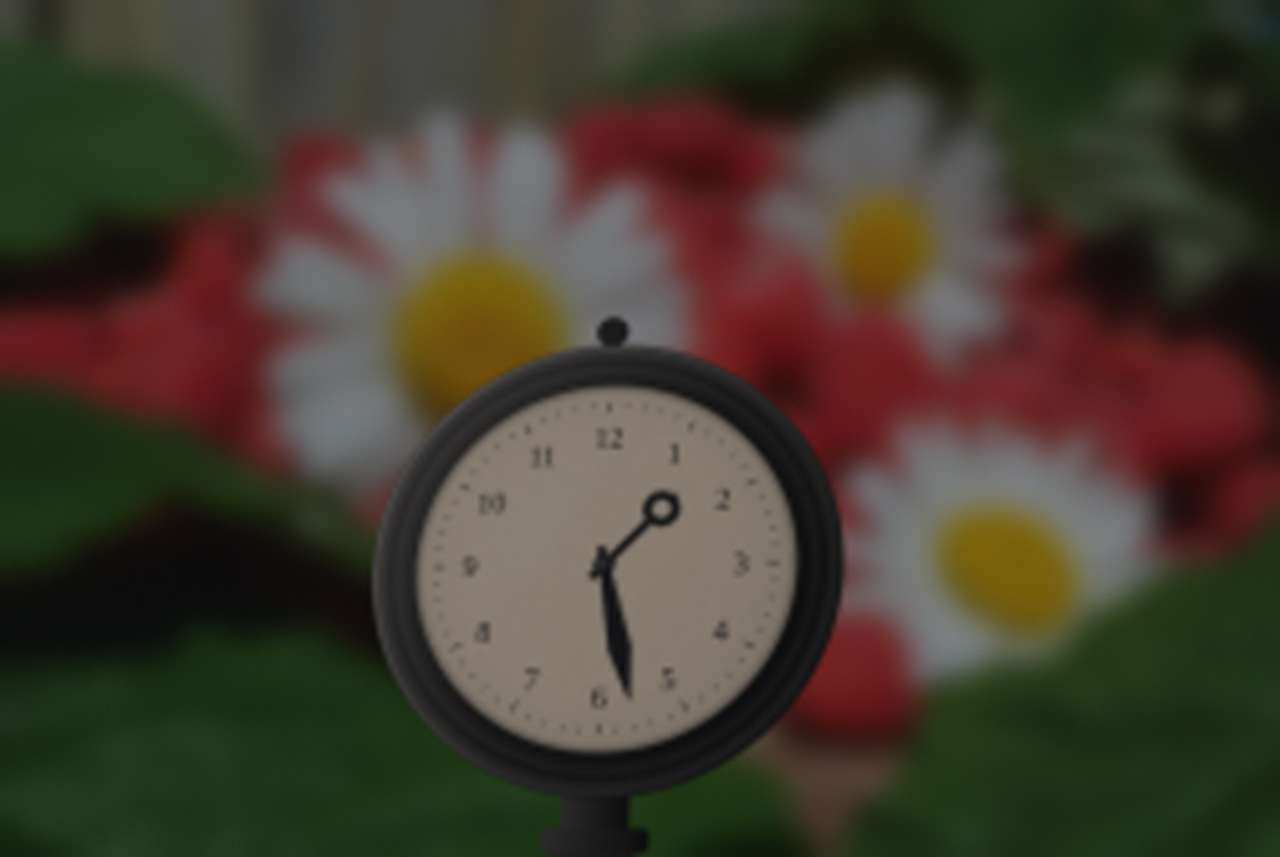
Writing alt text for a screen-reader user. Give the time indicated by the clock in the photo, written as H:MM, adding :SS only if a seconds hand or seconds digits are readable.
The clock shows 1:28
